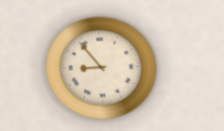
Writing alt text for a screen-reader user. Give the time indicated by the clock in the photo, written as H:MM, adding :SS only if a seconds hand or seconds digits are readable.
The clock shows 8:54
